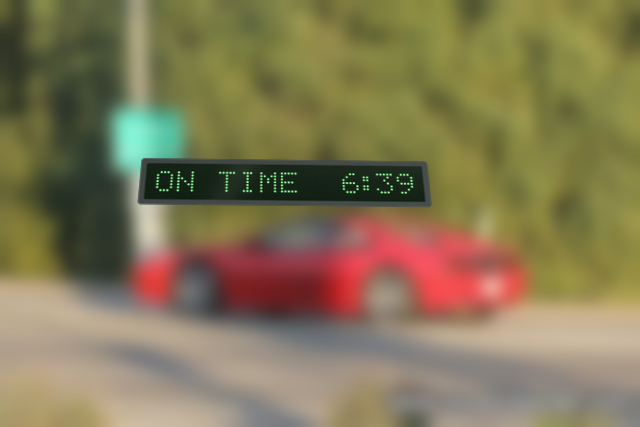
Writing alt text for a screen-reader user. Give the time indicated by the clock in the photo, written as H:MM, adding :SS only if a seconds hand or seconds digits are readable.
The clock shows 6:39
